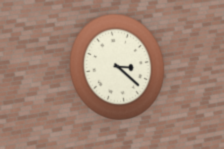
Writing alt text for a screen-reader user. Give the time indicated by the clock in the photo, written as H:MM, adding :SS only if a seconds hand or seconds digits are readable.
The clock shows 3:23
